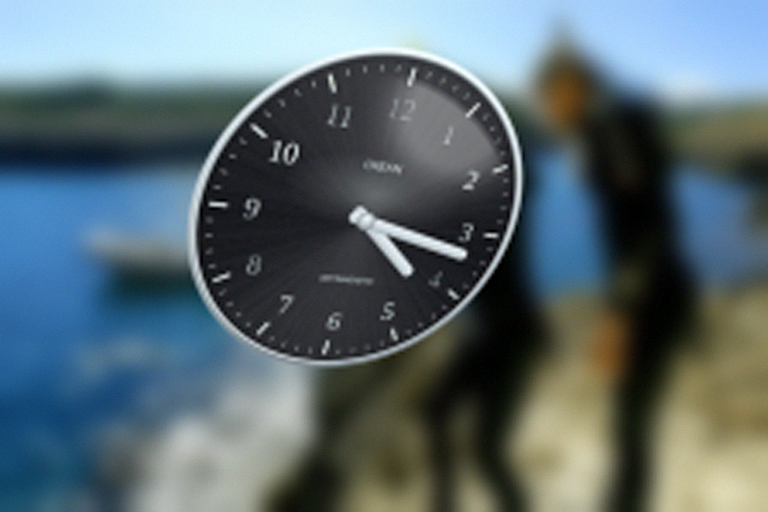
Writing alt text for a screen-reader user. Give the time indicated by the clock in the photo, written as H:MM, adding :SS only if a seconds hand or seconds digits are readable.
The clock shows 4:17
